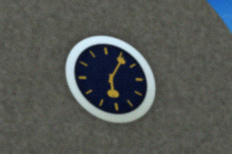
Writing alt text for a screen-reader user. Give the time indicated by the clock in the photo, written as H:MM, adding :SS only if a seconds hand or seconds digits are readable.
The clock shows 6:06
